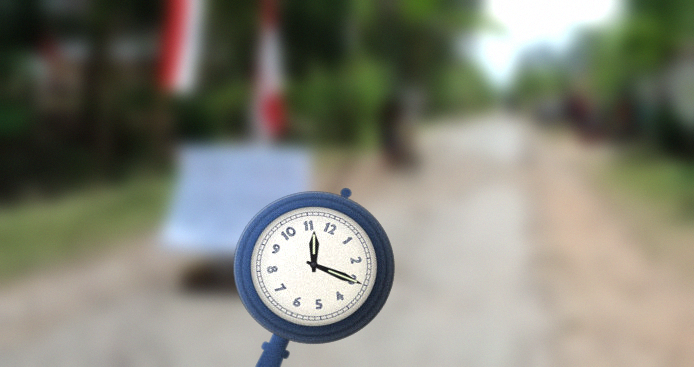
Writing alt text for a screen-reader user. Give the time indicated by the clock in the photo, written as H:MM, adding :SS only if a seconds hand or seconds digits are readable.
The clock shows 11:15
